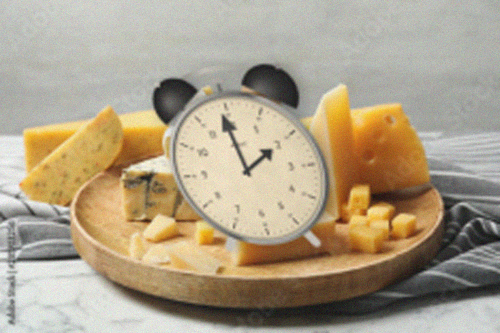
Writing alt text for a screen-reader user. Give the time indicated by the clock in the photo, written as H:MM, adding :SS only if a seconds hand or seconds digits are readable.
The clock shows 1:59
